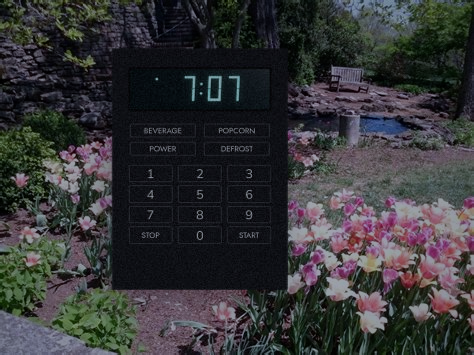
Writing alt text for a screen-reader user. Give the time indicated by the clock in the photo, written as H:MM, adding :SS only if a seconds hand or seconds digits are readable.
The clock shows 7:07
